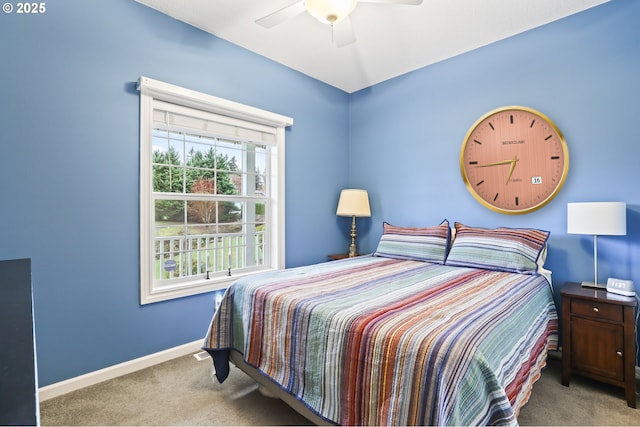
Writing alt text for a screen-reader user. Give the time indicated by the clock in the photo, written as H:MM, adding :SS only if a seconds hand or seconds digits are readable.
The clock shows 6:44
